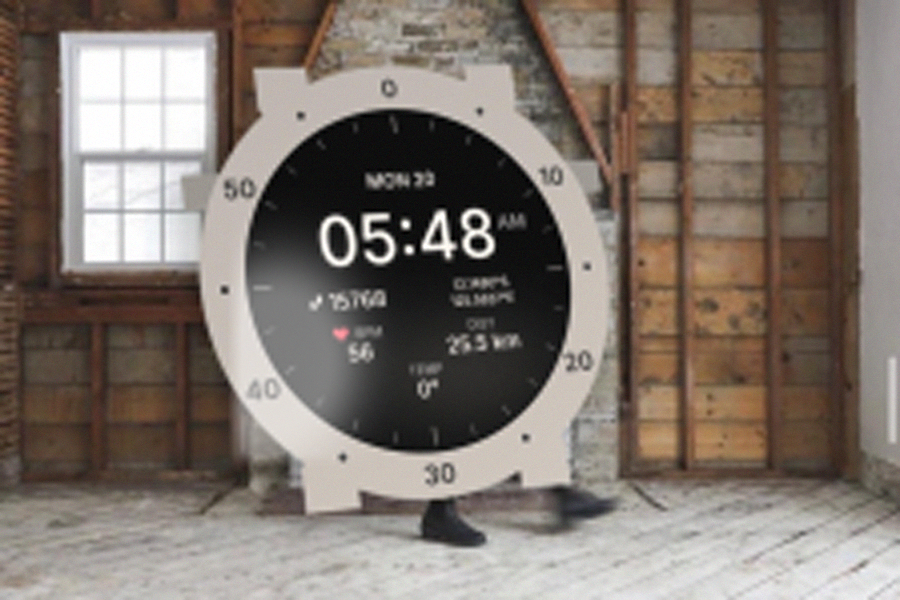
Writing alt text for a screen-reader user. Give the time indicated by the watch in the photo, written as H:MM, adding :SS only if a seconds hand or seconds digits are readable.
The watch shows 5:48
